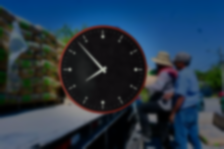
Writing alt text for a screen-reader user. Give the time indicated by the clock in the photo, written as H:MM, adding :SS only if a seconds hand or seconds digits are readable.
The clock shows 7:53
